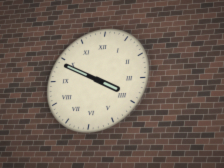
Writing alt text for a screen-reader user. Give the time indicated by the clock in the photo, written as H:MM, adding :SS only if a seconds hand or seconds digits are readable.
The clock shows 3:49
